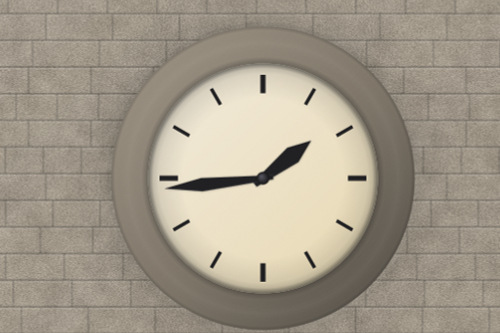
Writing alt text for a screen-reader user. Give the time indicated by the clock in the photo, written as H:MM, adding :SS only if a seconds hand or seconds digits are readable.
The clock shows 1:44
